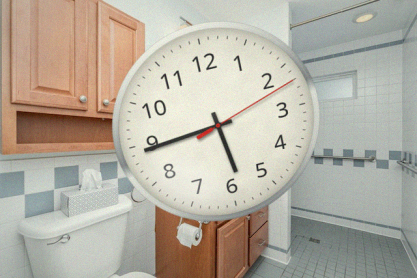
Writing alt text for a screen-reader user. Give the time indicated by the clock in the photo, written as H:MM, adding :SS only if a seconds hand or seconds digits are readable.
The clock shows 5:44:12
